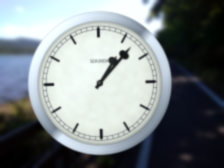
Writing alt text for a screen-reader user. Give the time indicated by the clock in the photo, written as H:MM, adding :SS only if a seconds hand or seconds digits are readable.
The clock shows 1:07
